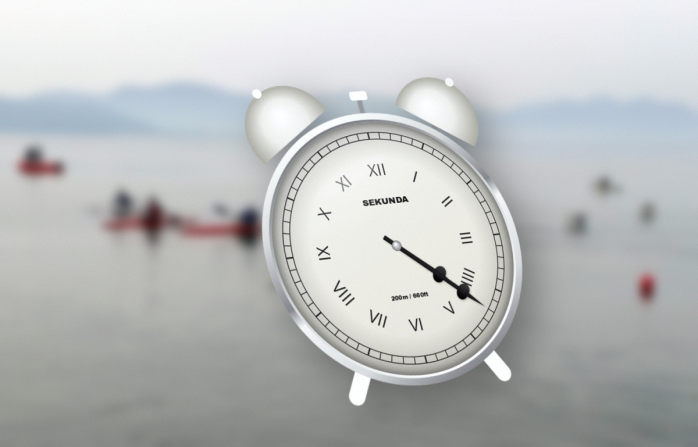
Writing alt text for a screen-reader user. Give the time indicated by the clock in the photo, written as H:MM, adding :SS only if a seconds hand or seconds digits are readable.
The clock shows 4:22
